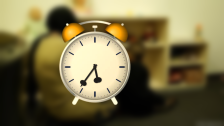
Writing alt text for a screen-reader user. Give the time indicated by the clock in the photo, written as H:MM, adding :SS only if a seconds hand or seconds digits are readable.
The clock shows 5:36
